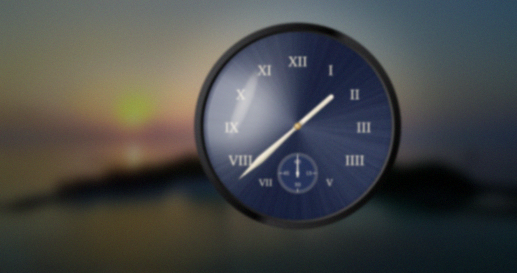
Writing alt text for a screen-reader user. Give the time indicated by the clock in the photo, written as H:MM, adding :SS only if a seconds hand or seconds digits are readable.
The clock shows 1:38
